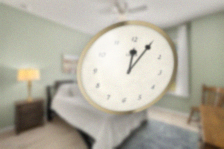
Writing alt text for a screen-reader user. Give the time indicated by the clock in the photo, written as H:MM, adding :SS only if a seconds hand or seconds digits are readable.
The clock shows 12:05
